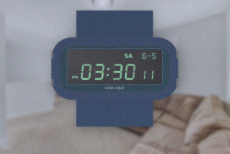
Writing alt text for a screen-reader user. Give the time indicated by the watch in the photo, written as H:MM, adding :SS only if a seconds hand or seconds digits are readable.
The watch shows 3:30:11
